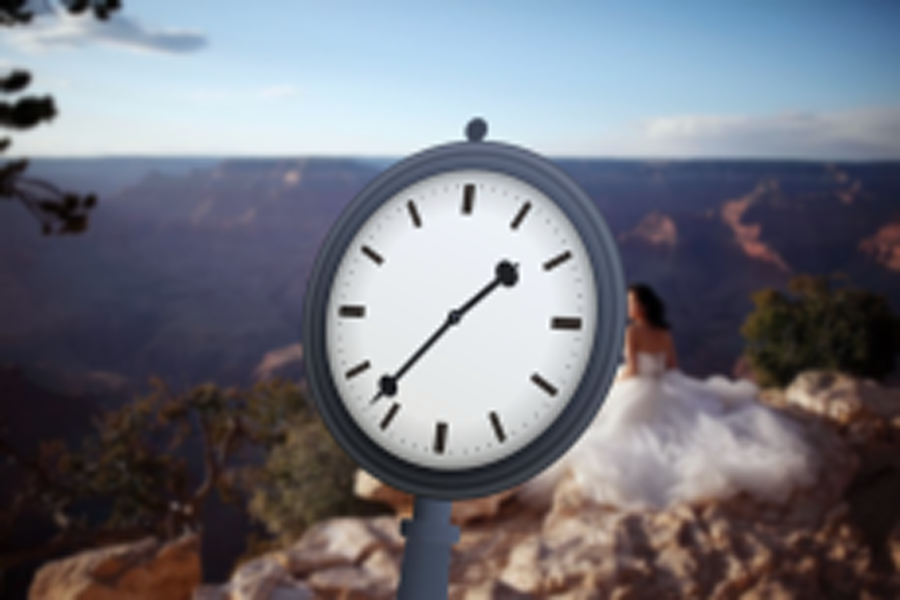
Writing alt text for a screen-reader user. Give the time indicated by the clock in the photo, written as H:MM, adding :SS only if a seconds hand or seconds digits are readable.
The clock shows 1:37
